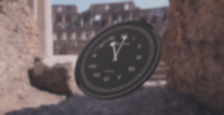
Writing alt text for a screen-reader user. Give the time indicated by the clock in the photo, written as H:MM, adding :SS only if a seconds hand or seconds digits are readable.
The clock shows 11:01
